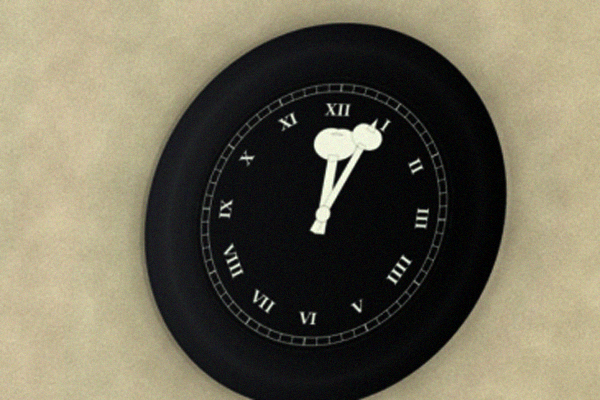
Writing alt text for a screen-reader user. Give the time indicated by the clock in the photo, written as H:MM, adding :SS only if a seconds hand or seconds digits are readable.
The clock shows 12:04
